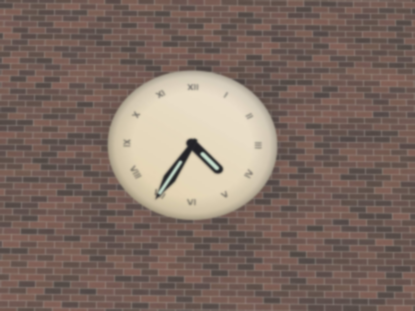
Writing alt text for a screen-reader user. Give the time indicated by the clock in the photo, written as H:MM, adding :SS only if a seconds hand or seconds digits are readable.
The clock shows 4:35
